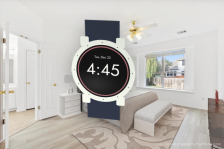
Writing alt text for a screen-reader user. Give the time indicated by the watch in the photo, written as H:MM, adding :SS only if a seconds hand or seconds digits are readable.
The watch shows 4:45
